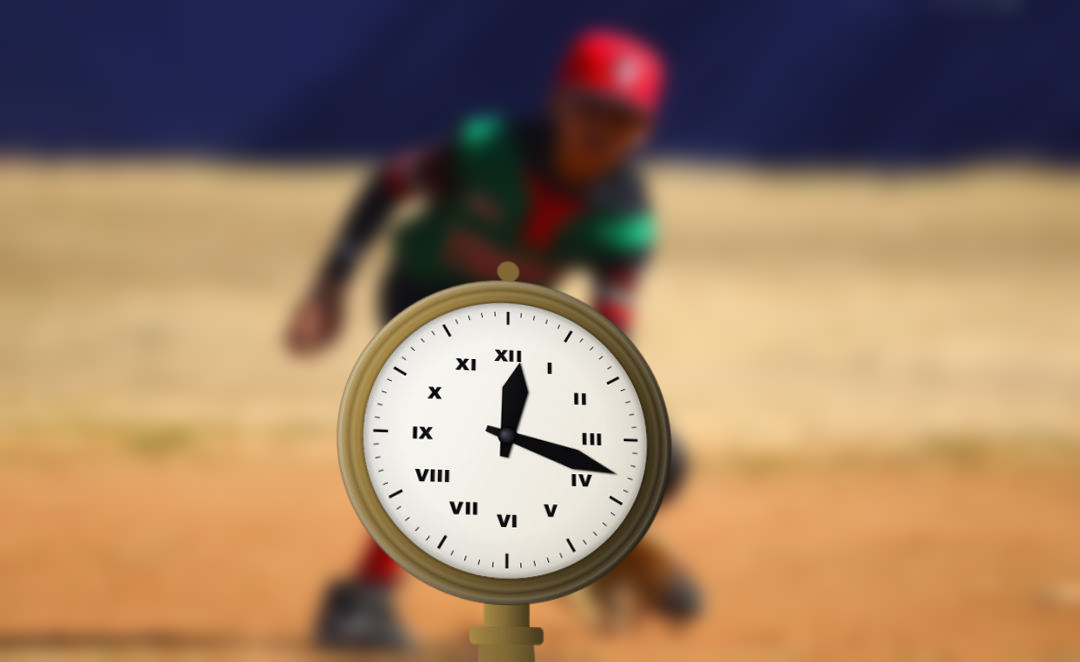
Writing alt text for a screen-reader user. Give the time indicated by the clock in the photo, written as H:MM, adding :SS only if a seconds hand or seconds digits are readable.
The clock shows 12:18
